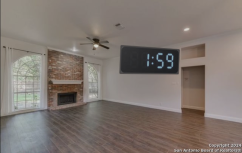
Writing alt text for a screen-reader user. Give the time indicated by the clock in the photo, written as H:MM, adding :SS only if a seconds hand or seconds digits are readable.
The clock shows 1:59
